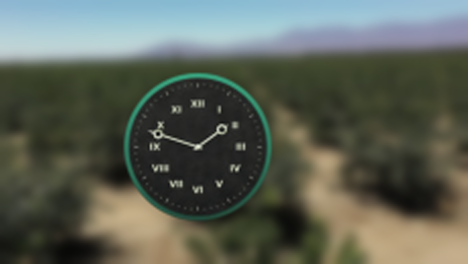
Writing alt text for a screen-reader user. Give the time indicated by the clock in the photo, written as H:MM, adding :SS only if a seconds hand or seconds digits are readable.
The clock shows 1:48
